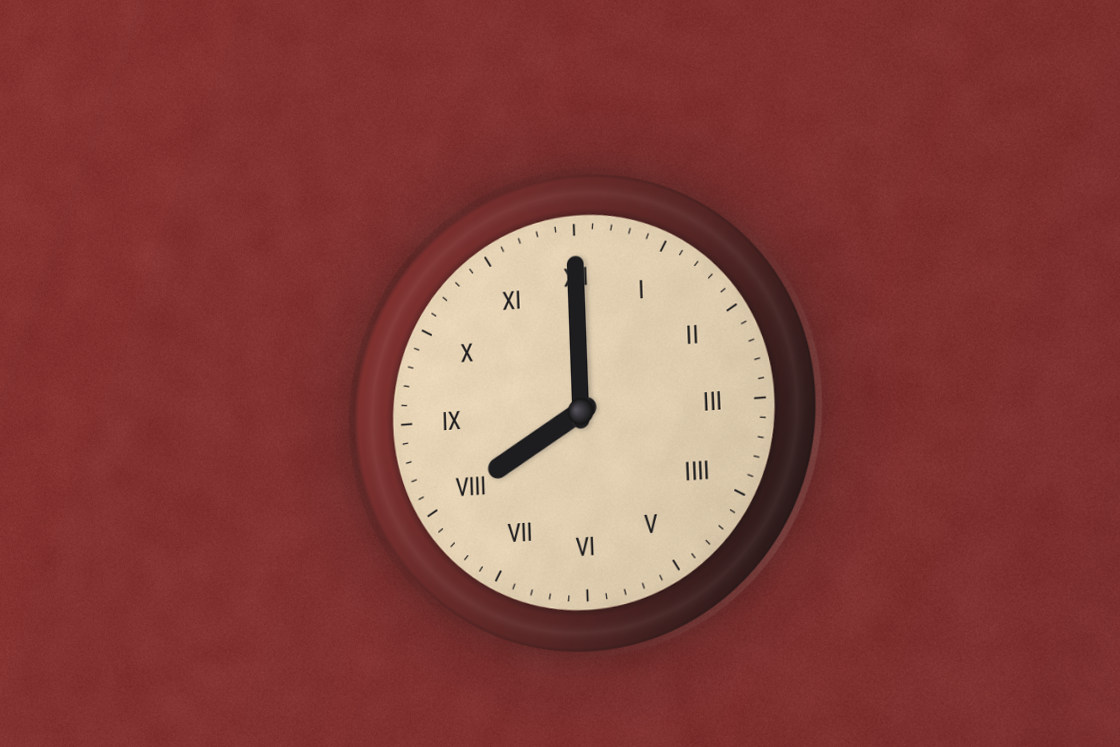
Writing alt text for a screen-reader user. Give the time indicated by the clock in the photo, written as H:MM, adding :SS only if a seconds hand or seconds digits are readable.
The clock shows 8:00
